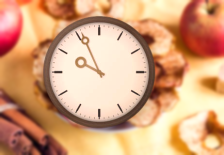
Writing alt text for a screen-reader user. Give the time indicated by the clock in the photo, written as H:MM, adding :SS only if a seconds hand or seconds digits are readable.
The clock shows 9:56
